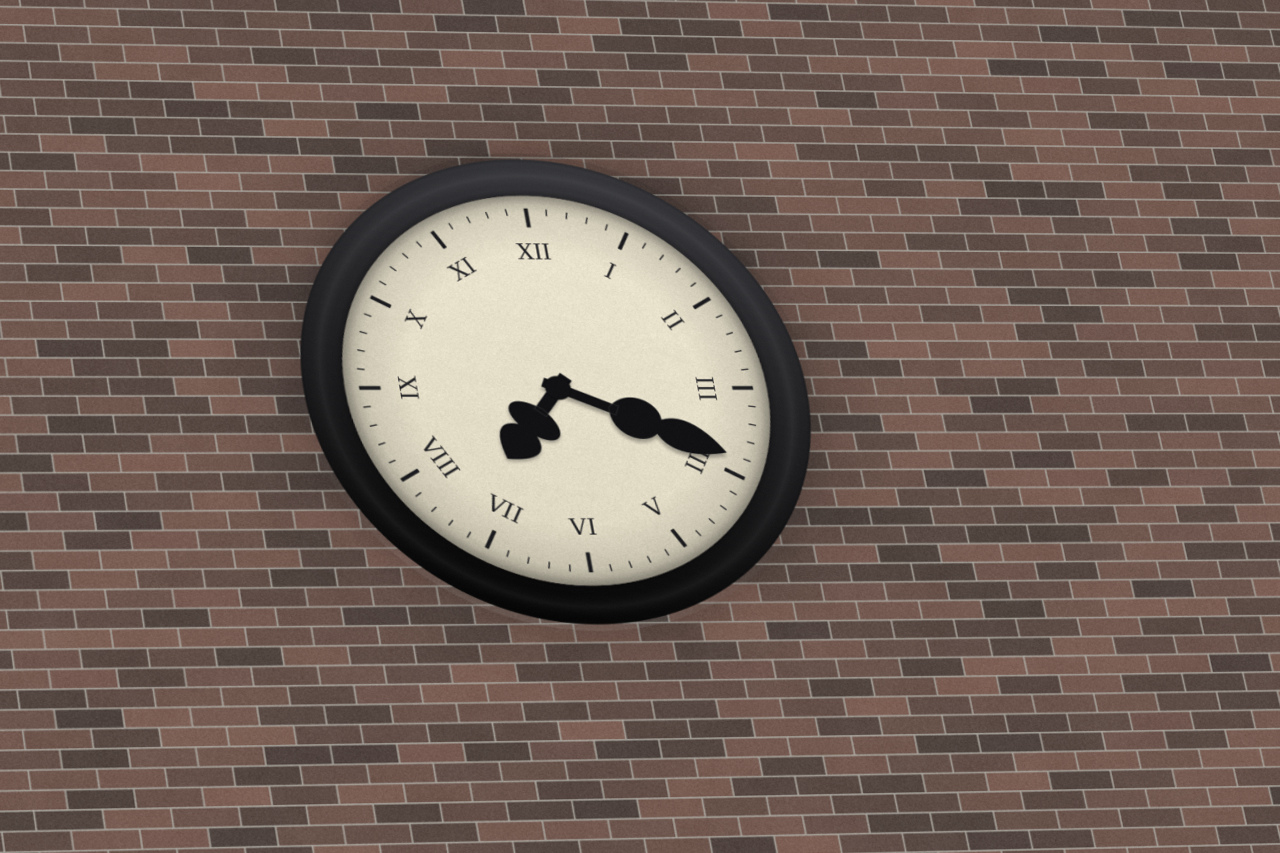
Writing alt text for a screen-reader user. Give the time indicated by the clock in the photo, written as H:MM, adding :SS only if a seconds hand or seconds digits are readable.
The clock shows 7:19
